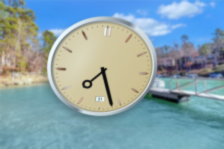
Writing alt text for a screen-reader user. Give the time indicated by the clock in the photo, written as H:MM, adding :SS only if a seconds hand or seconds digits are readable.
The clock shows 7:27
